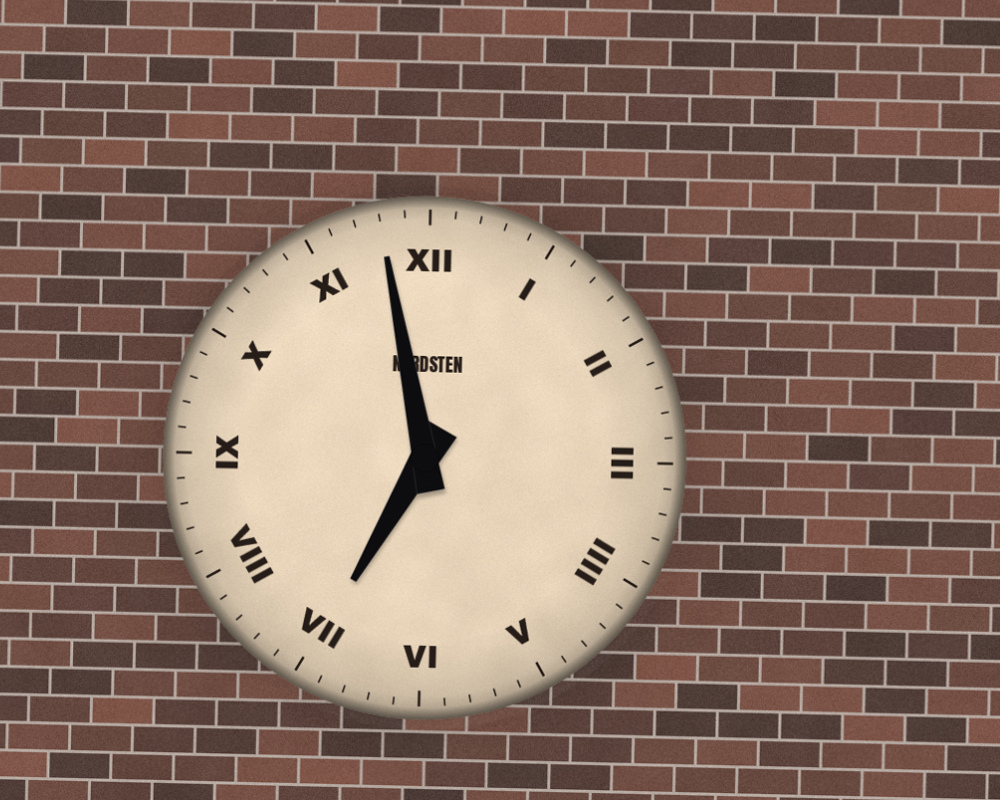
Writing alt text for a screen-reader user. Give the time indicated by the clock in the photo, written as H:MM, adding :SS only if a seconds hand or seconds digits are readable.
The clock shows 6:58
